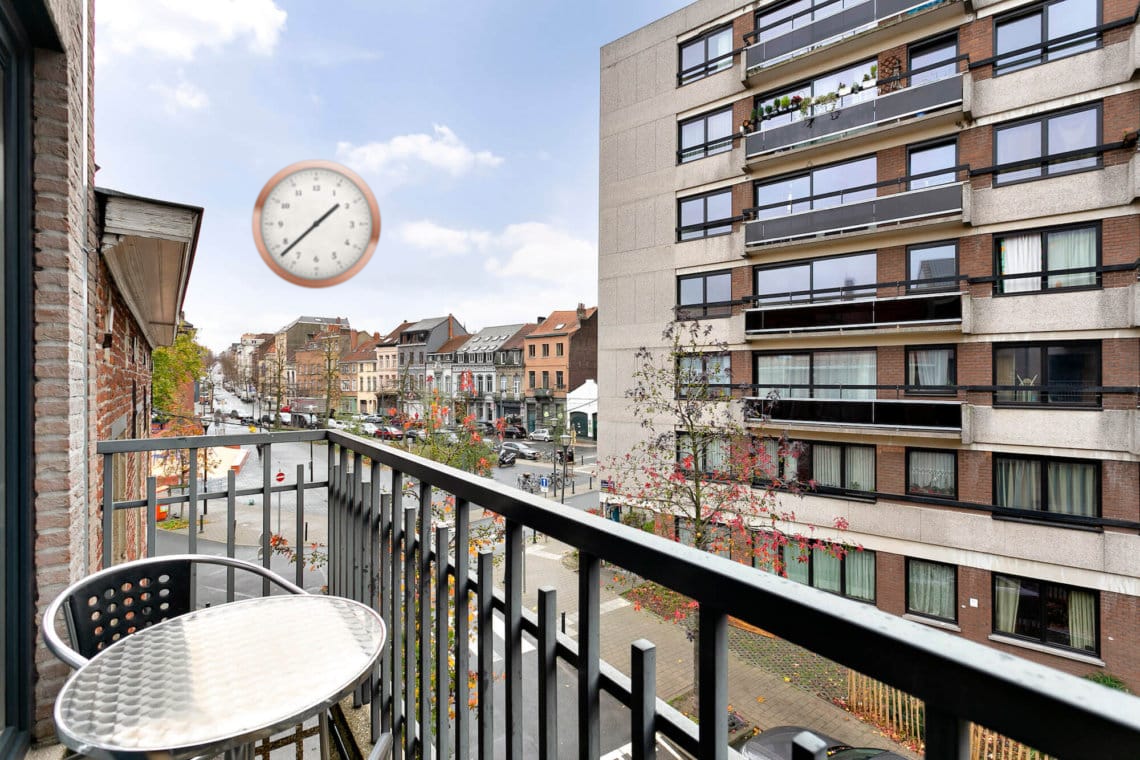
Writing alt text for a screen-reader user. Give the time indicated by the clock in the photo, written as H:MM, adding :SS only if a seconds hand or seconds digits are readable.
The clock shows 1:38
